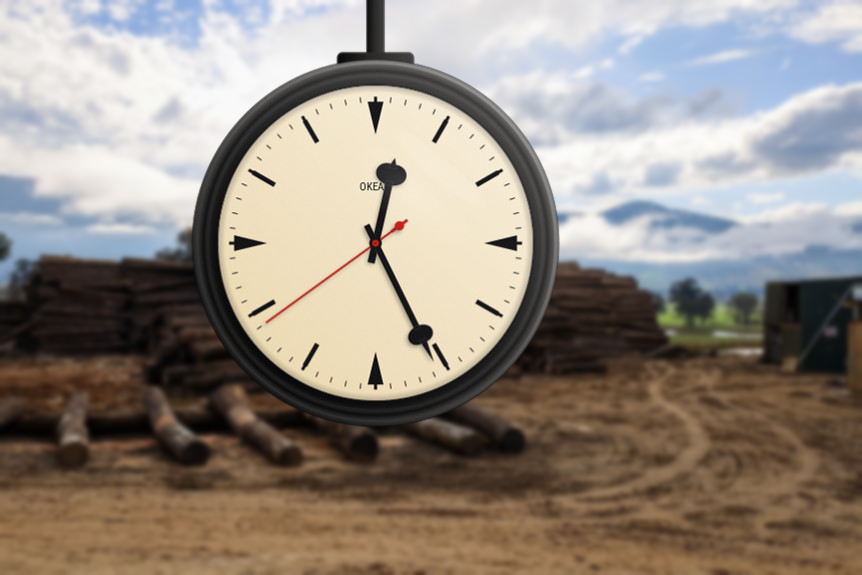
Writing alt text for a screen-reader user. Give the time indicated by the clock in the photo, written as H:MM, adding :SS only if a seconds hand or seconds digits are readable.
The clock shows 12:25:39
